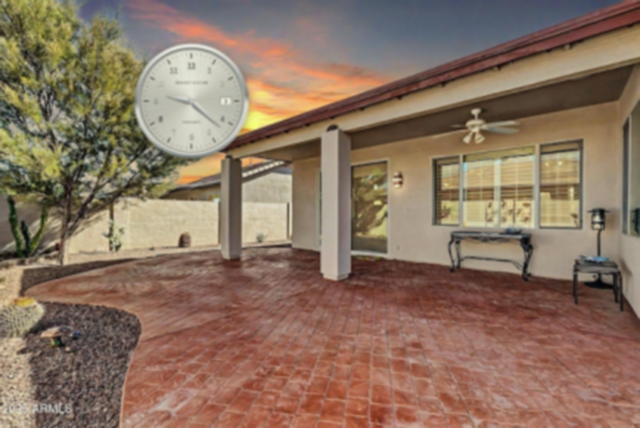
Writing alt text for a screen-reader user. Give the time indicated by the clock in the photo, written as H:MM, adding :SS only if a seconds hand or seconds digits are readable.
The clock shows 9:22
